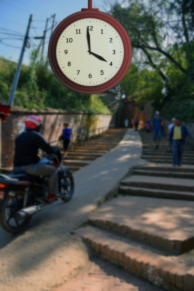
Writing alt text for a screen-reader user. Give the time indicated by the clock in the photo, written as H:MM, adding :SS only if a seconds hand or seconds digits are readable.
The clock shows 3:59
